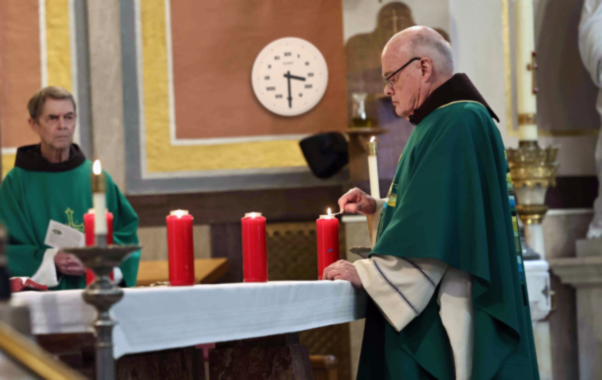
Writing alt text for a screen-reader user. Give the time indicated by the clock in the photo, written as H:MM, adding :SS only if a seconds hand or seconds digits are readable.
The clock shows 3:30
